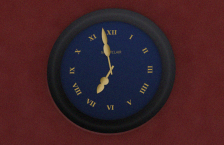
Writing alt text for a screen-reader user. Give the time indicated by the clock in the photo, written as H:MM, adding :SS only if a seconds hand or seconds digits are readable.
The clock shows 6:58
